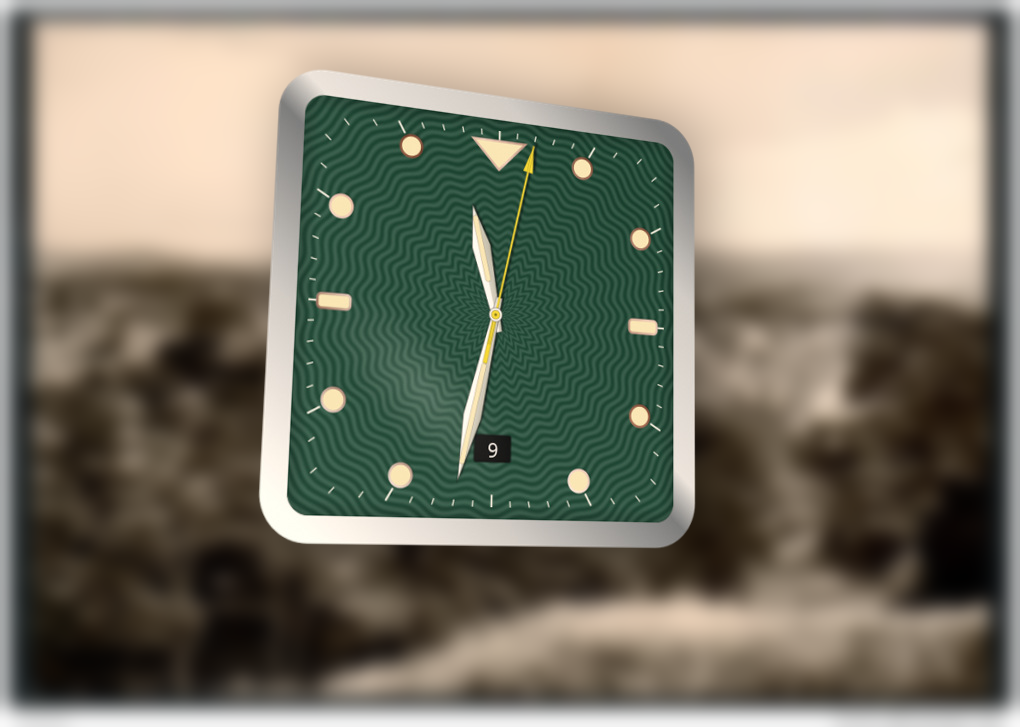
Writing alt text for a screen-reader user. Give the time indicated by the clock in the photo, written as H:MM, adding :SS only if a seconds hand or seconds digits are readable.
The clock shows 11:32:02
